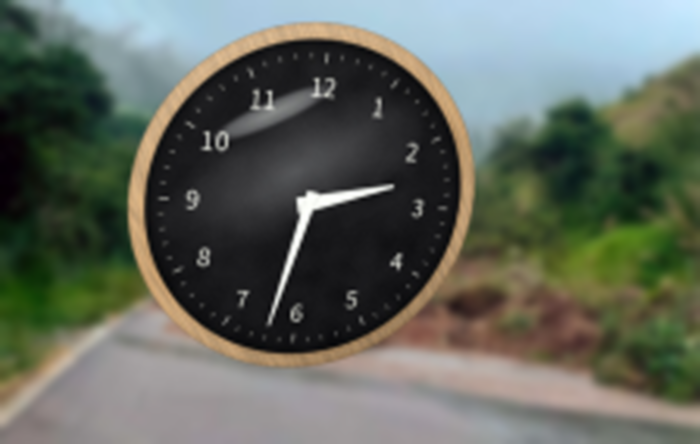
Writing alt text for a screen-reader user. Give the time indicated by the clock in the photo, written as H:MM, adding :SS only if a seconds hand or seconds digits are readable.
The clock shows 2:32
